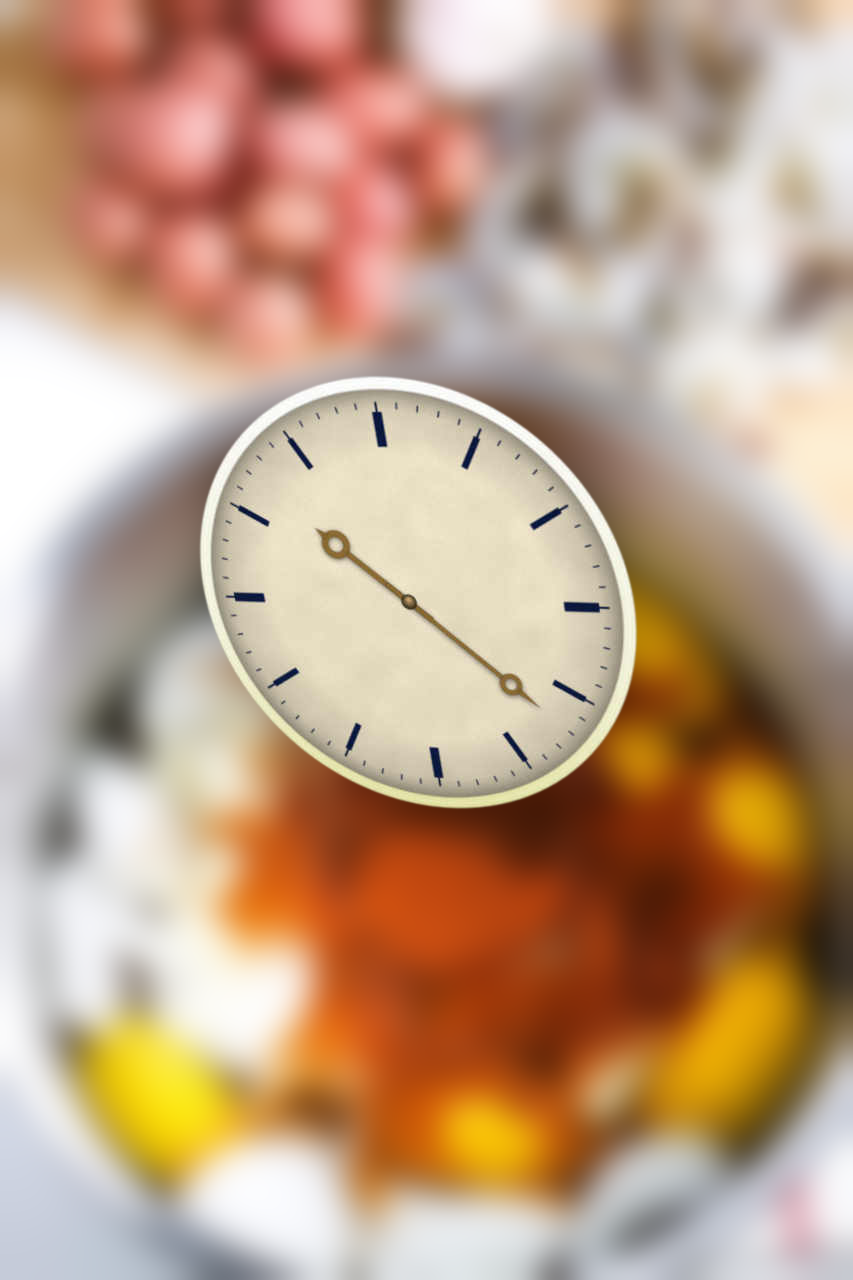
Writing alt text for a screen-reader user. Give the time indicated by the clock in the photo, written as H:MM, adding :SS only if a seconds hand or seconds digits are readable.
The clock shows 10:22
